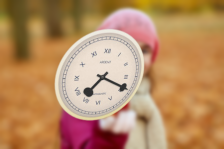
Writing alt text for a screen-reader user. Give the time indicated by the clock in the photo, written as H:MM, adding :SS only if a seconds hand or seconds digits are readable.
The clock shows 7:19
